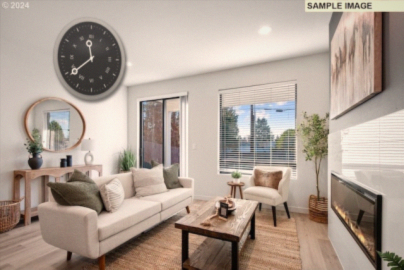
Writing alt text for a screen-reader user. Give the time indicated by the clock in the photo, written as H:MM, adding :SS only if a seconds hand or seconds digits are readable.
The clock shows 11:39
